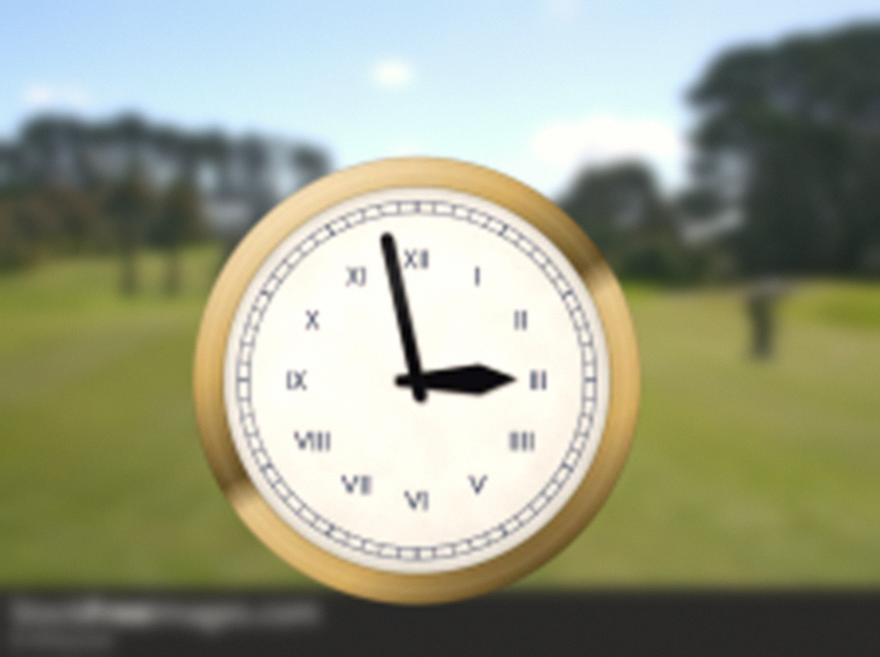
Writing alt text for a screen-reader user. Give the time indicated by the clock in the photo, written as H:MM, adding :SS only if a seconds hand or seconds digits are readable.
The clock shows 2:58
